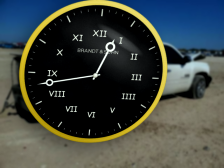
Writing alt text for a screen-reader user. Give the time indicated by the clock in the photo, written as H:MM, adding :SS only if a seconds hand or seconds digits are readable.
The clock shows 12:43
